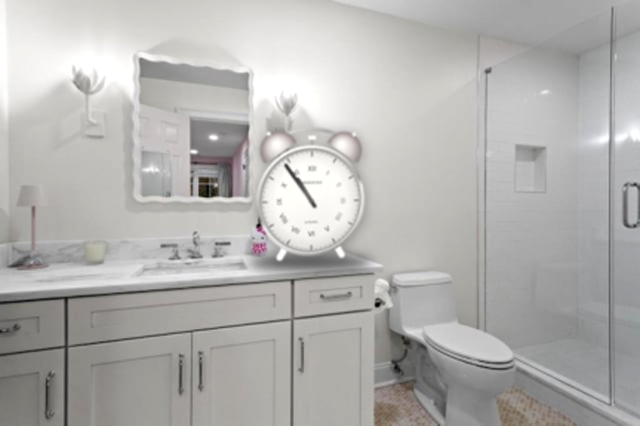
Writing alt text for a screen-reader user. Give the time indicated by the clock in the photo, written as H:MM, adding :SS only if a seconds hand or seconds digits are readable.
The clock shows 10:54
